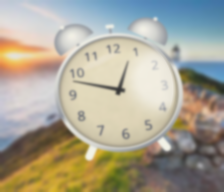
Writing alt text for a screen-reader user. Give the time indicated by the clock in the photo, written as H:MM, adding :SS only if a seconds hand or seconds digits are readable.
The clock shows 12:48
